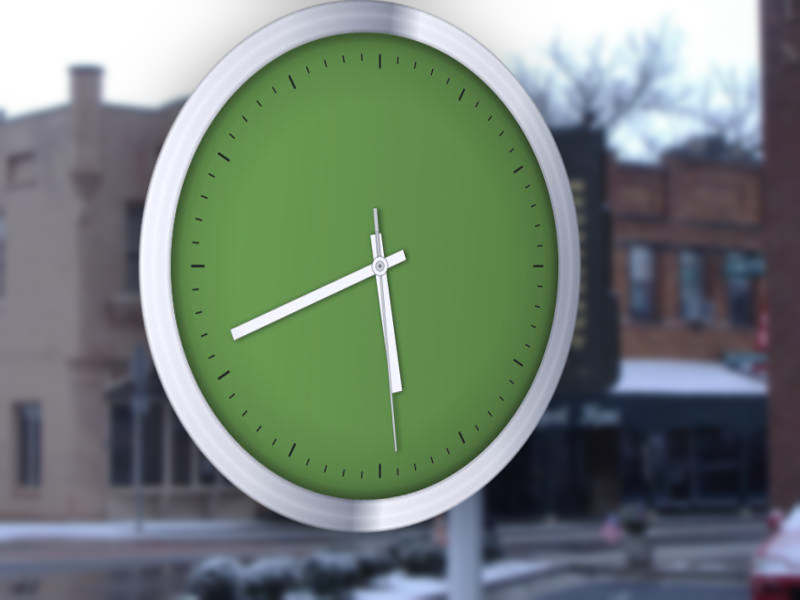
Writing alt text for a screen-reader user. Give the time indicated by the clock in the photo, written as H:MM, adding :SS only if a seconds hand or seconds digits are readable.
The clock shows 5:41:29
